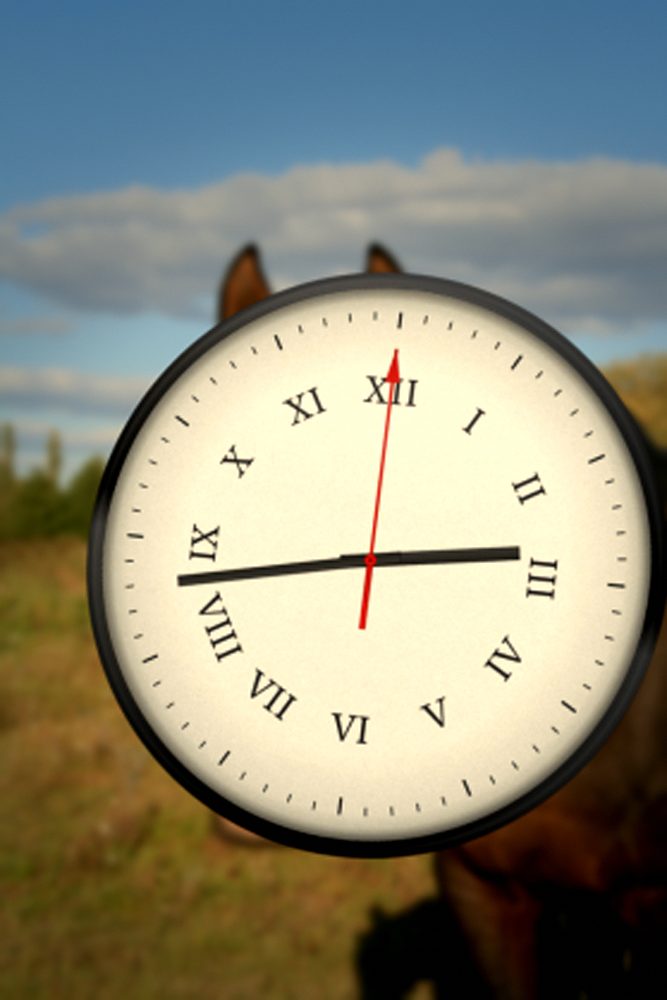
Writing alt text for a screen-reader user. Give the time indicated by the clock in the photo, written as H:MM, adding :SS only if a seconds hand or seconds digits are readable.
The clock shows 2:43:00
